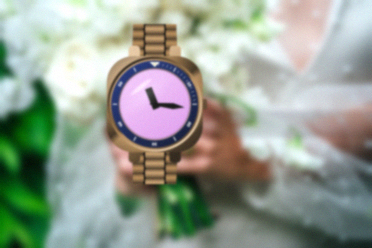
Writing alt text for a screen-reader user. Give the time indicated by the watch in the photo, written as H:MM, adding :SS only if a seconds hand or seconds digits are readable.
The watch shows 11:16
